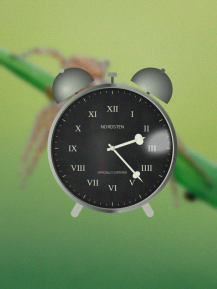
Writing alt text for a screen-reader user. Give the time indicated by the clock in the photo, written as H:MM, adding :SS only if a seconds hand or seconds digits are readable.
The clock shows 2:23
